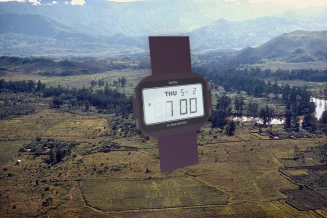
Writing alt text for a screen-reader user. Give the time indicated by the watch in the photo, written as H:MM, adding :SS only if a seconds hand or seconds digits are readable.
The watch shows 7:00
